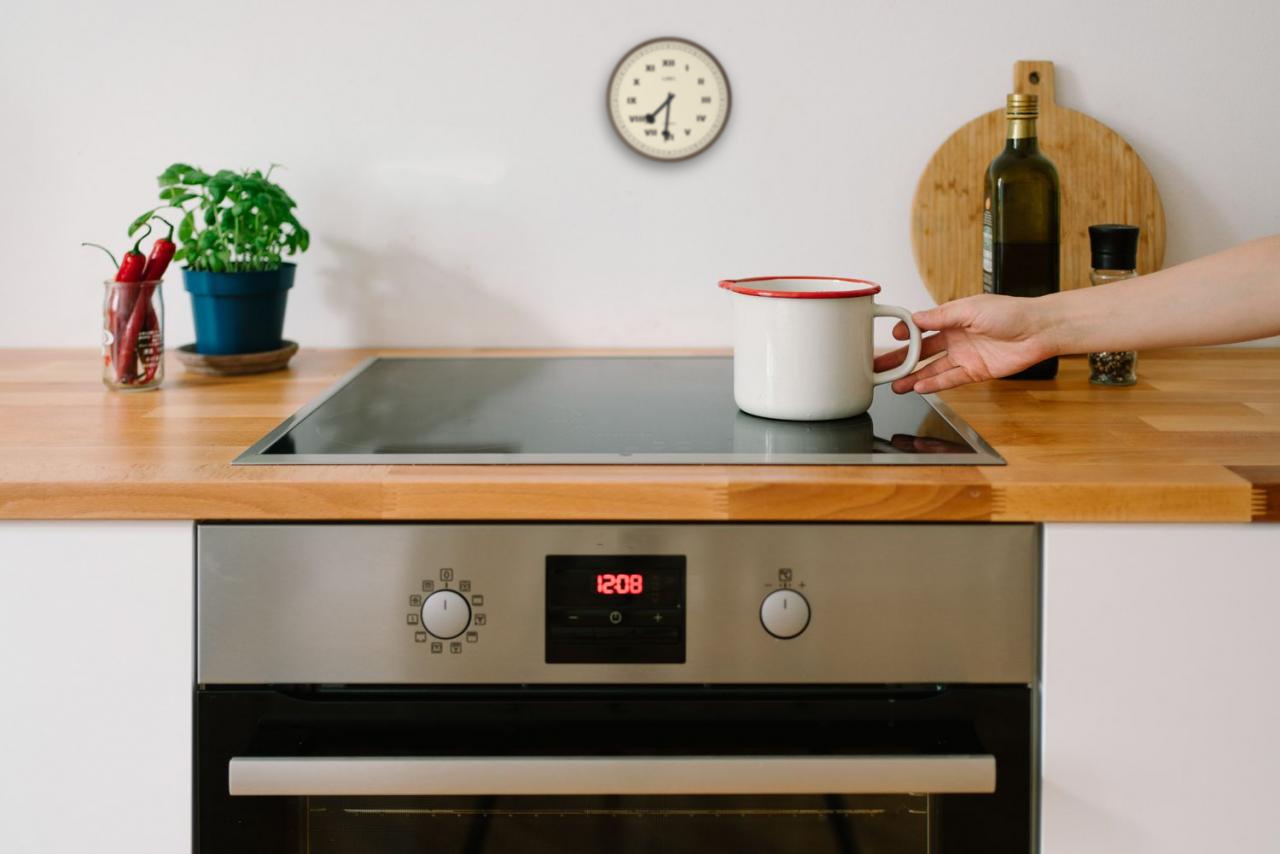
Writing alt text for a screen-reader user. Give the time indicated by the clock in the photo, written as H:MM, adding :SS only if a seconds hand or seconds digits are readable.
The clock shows 7:31
